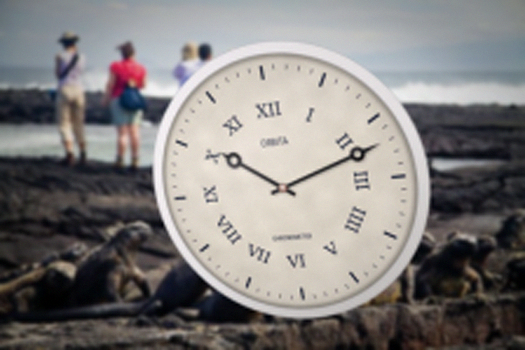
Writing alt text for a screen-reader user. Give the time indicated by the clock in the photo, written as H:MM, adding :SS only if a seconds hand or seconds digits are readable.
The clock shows 10:12
